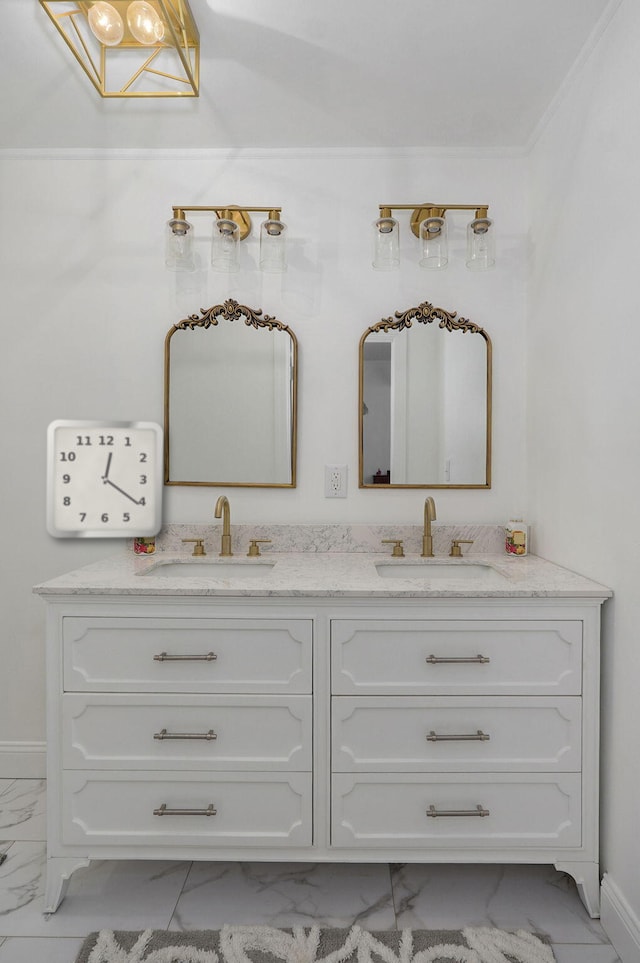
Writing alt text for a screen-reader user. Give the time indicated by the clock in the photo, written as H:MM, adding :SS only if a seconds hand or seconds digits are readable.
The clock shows 12:21
